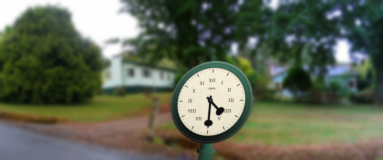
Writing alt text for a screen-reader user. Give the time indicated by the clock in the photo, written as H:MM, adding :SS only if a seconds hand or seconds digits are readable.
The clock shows 4:30
